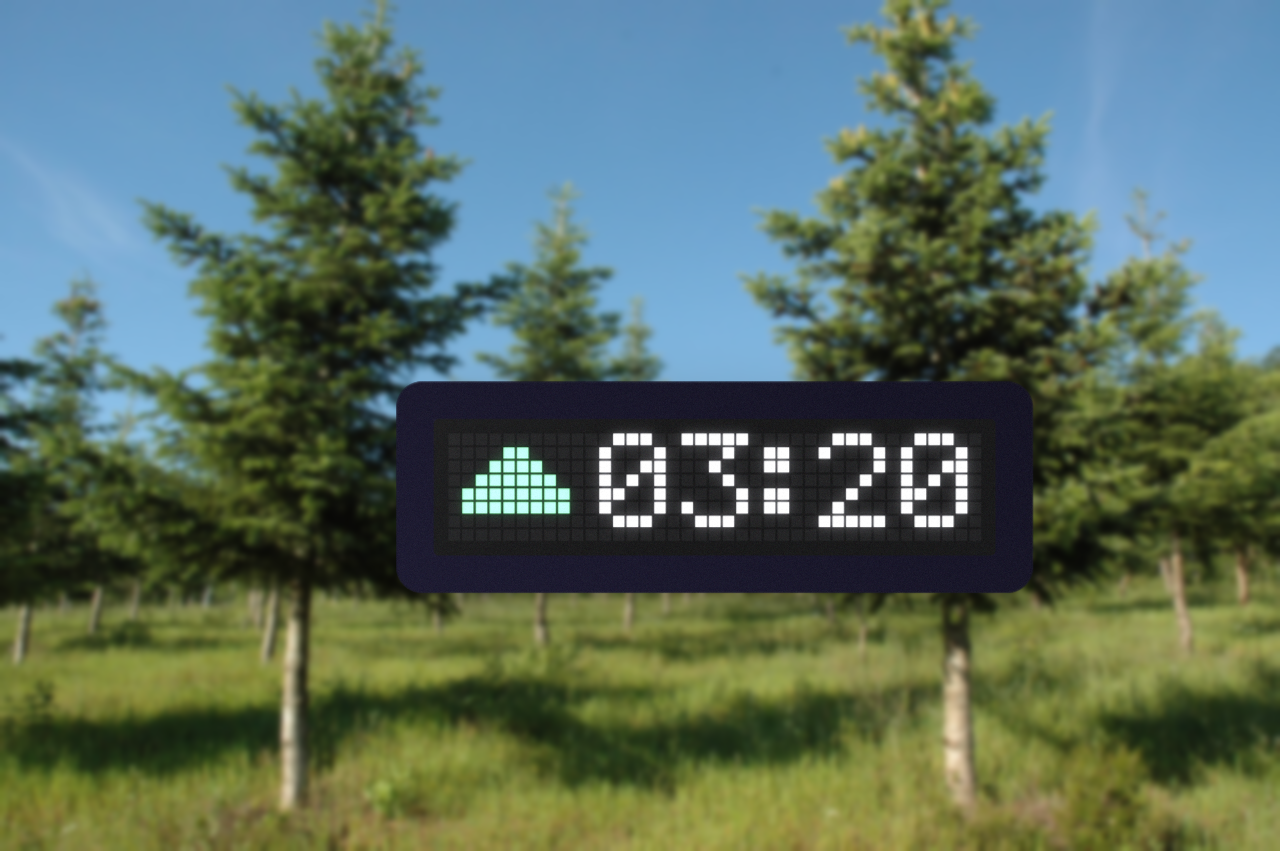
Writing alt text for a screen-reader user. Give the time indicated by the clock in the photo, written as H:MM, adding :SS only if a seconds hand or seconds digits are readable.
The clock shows 3:20
